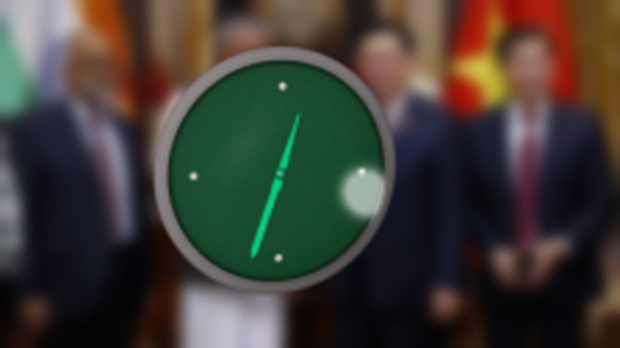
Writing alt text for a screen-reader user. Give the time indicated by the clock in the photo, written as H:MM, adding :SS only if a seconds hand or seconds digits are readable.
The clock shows 12:33
